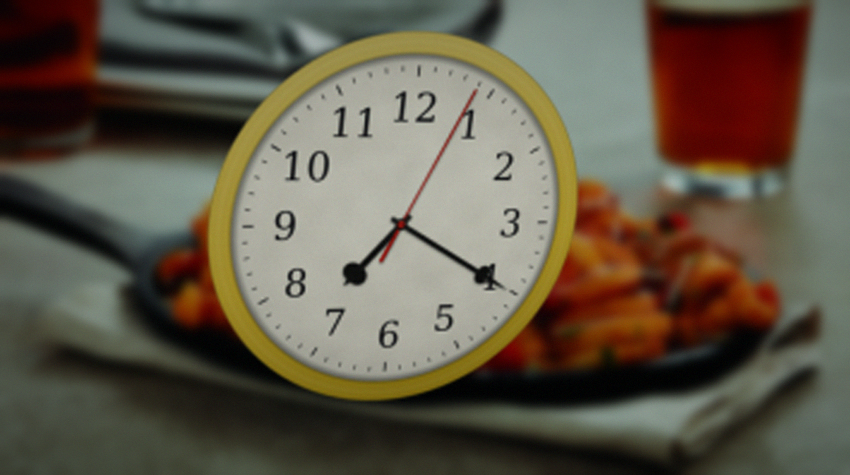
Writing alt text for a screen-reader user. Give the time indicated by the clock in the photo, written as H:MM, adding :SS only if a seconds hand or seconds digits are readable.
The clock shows 7:20:04
